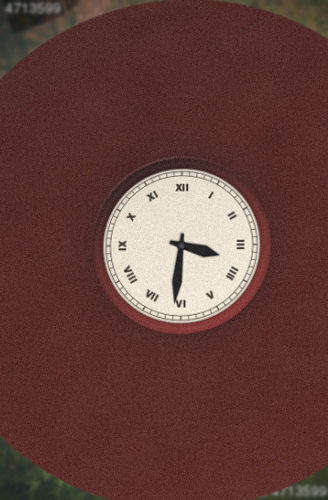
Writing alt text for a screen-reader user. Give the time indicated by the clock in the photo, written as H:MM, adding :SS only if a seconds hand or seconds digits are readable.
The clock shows 3:31
